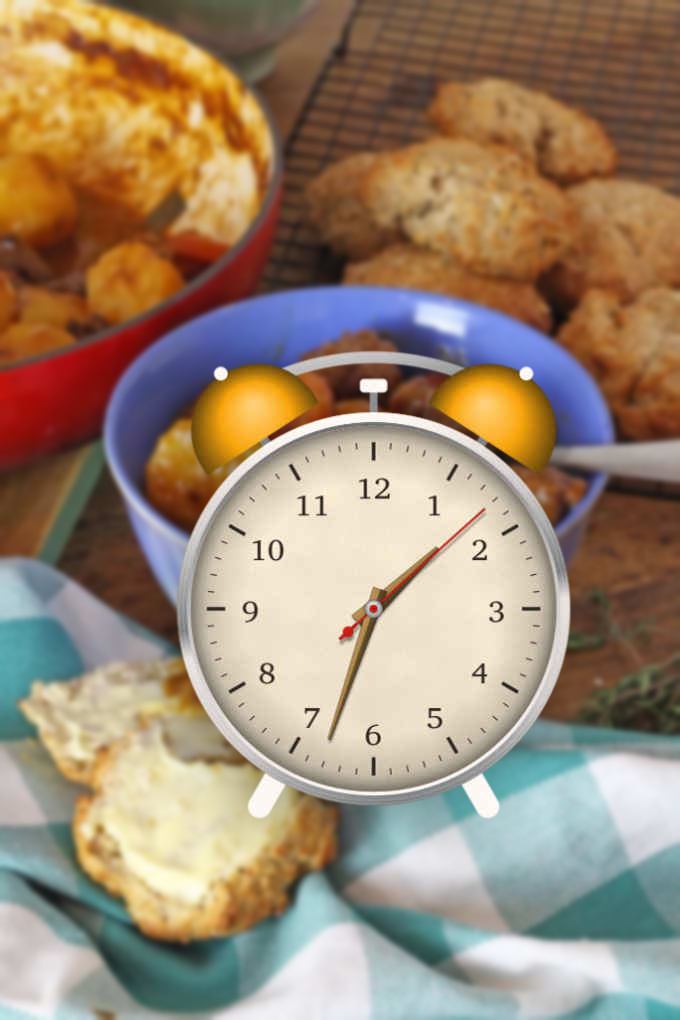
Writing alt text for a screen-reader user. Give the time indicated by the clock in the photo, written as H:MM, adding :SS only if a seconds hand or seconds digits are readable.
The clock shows 1:33:08
